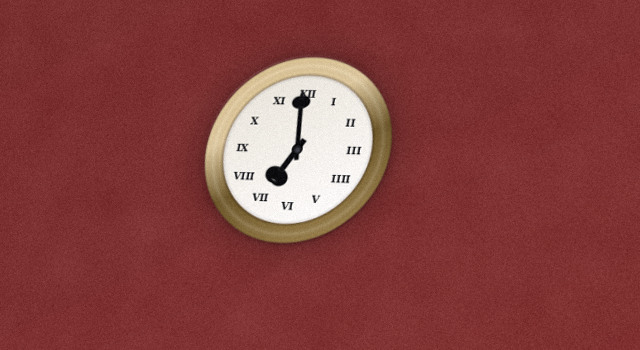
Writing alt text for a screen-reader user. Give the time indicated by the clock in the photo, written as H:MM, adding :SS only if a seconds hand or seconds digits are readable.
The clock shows 6:59
